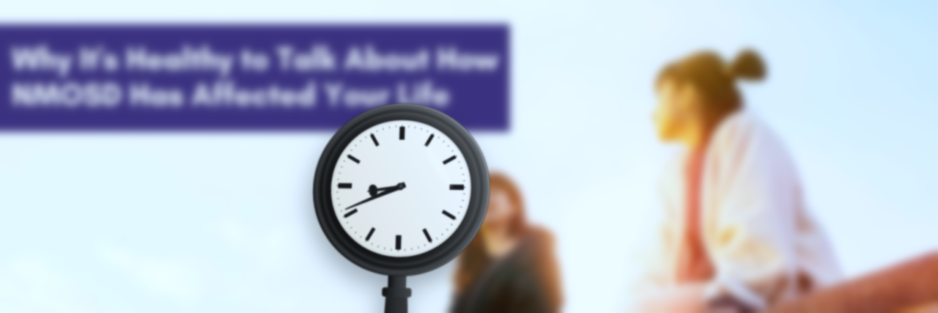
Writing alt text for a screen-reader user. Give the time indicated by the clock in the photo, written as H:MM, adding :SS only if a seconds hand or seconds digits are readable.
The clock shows 8:41
